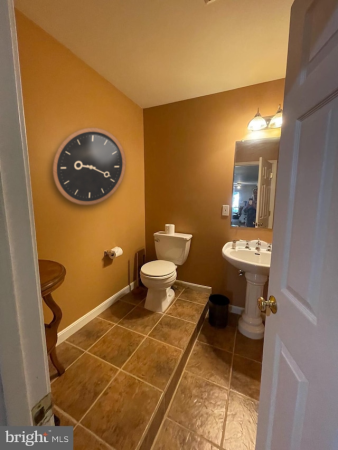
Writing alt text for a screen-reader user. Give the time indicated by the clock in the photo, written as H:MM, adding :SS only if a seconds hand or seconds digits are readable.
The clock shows 9:19
